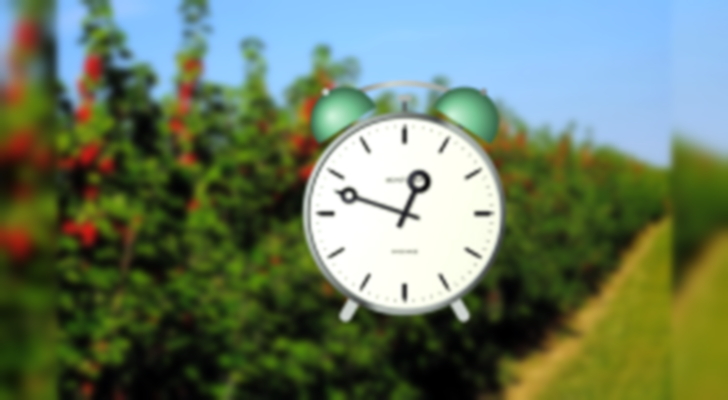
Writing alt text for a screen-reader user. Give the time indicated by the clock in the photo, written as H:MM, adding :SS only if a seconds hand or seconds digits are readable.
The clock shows 12:48
